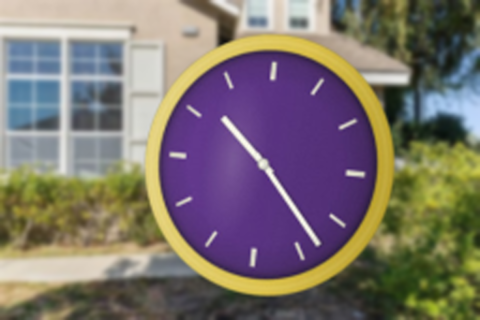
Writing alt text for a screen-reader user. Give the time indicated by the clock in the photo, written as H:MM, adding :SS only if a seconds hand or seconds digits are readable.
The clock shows 10:23
